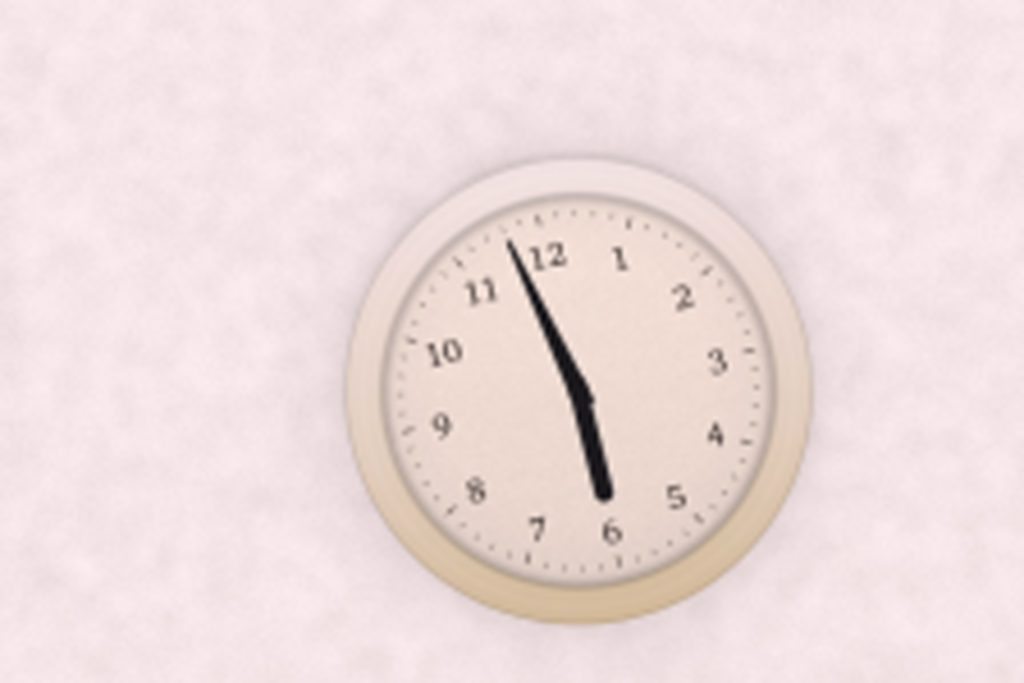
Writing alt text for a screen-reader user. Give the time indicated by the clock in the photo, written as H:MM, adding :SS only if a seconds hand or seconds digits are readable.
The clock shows 5:58
